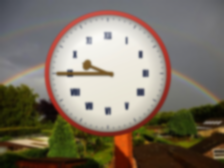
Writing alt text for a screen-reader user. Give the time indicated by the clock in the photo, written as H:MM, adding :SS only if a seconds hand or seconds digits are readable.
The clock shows 9:45
